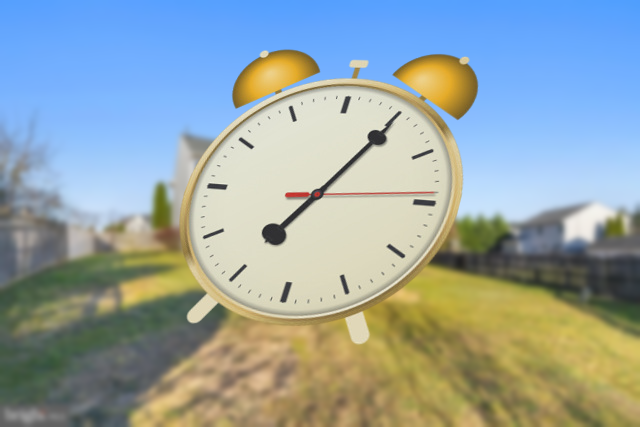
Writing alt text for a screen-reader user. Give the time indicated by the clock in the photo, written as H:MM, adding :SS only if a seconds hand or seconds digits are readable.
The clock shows 7:05:14
